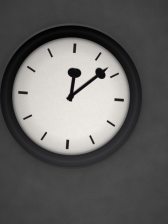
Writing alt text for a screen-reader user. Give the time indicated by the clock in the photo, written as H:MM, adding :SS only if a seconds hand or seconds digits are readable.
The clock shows 12:08
